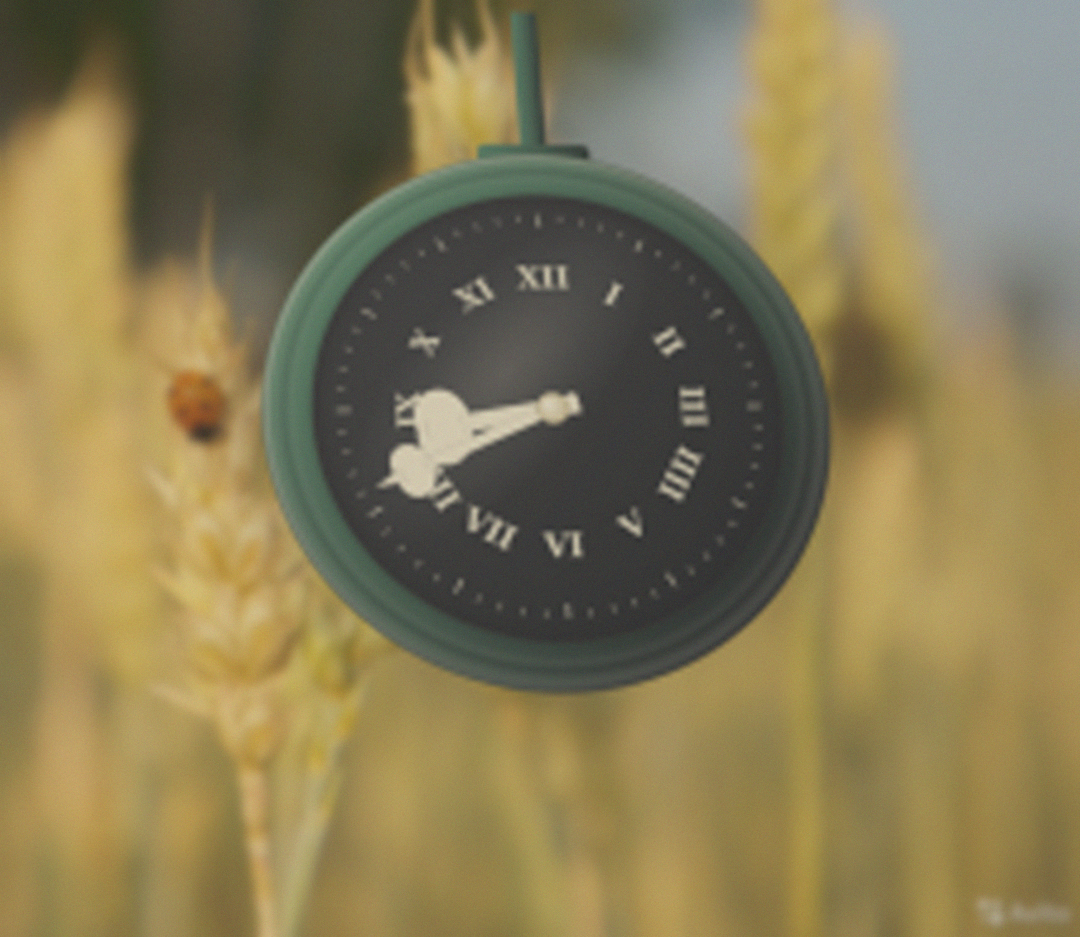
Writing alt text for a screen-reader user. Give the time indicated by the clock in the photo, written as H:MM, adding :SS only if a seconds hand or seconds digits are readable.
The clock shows 8:41
